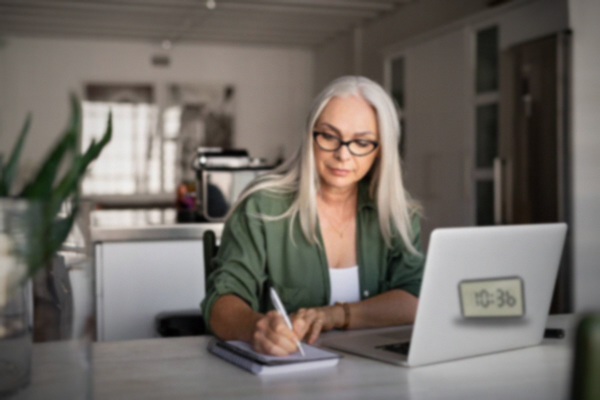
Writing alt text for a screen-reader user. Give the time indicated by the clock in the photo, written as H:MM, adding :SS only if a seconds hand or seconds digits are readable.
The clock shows 10:36
